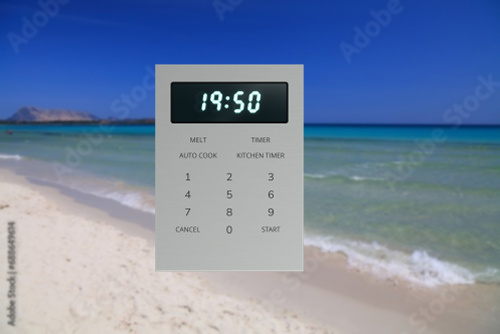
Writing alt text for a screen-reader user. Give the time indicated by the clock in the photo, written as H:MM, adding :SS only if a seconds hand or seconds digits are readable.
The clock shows 19:50
